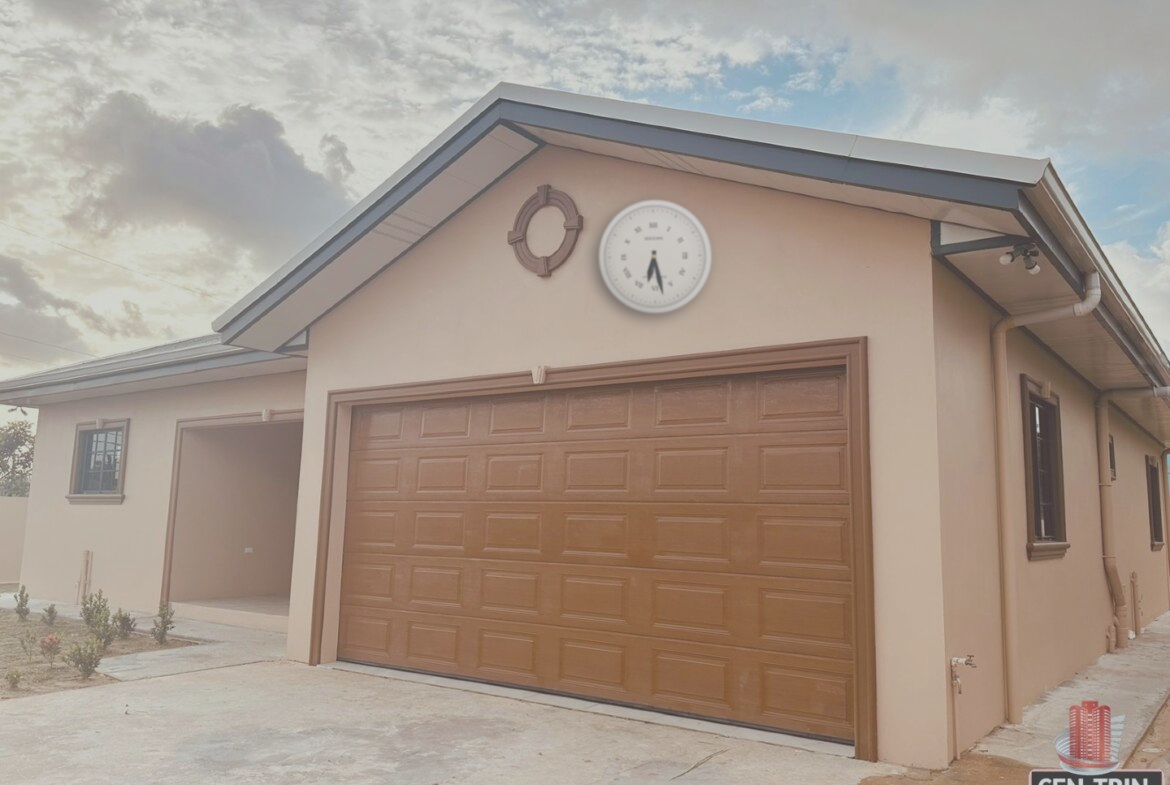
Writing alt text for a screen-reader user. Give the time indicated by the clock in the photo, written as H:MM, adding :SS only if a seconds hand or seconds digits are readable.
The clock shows 6:28
